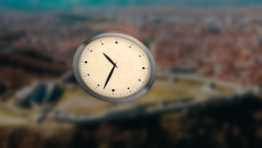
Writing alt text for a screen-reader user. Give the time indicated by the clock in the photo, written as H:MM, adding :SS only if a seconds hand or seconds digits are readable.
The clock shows 10:33
